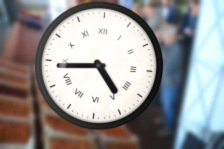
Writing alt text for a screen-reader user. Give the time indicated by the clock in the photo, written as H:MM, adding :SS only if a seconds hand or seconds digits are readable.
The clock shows 4:44
